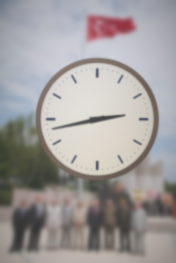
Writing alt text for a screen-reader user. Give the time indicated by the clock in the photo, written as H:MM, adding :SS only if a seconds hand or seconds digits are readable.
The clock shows 2:43
